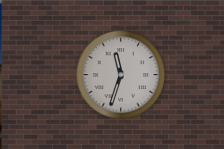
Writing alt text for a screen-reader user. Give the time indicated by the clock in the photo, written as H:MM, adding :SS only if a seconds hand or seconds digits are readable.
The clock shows 11:33
